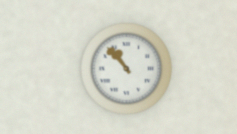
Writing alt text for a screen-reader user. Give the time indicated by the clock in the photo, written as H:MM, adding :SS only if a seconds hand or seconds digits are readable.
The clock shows 10:53
